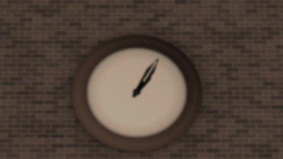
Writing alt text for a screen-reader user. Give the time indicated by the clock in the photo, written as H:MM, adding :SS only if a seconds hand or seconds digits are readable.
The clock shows 1:05
